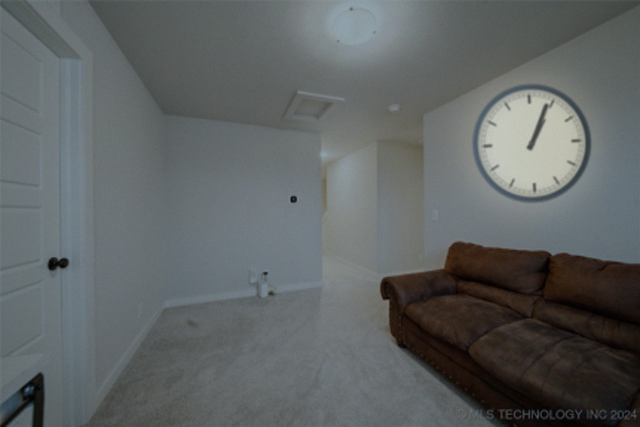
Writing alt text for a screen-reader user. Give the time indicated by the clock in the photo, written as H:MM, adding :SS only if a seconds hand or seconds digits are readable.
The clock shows 1:04
